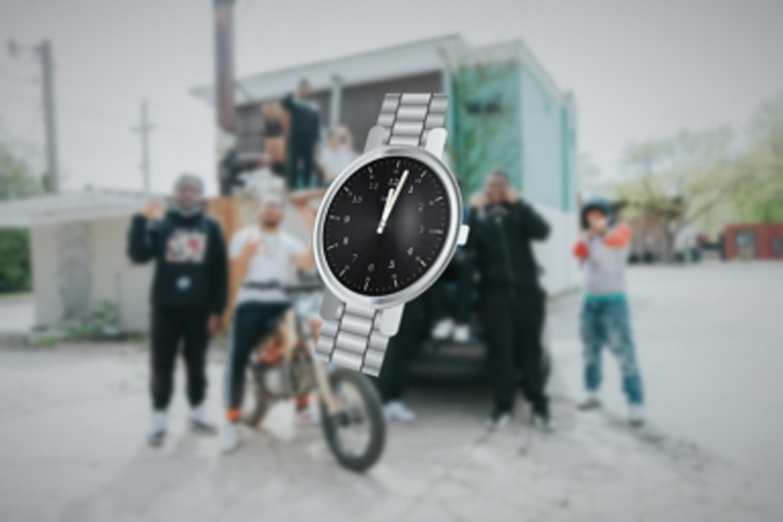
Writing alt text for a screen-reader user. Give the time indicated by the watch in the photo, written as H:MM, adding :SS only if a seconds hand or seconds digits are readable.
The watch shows 12:02
